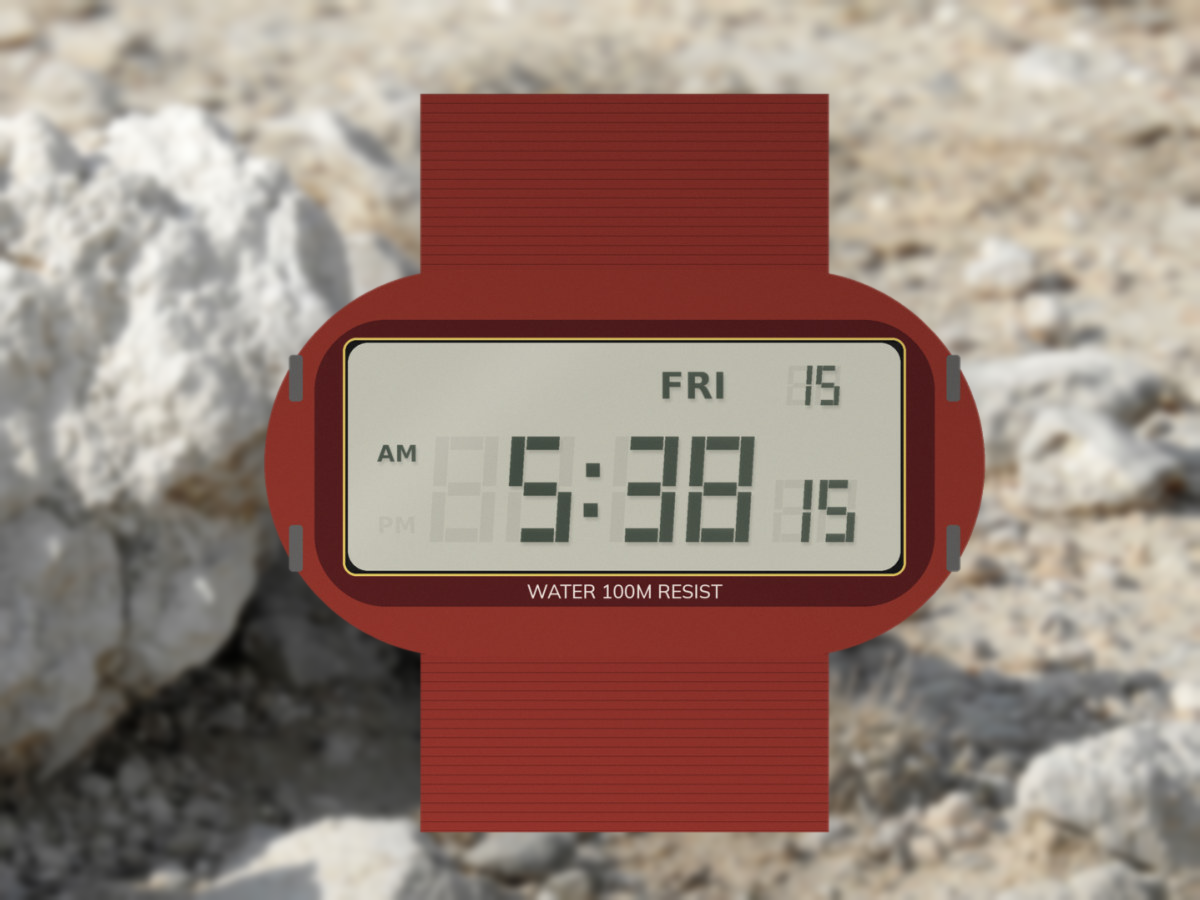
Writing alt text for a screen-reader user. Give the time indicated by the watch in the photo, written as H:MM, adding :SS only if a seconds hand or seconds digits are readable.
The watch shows 5:38:15
